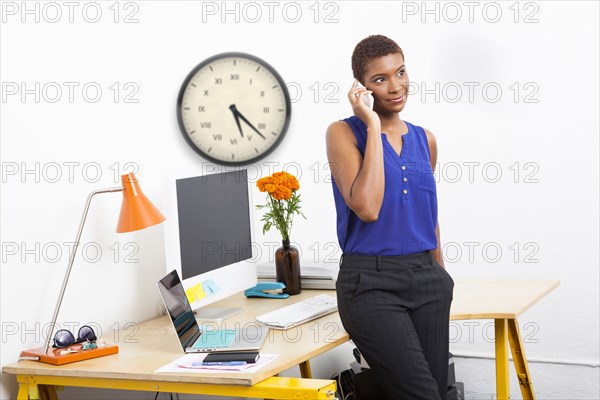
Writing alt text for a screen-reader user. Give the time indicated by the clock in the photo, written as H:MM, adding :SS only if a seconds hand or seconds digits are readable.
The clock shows 5:22
